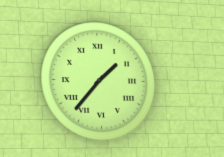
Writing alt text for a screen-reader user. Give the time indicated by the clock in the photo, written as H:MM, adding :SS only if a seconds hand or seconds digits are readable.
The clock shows 1:37
